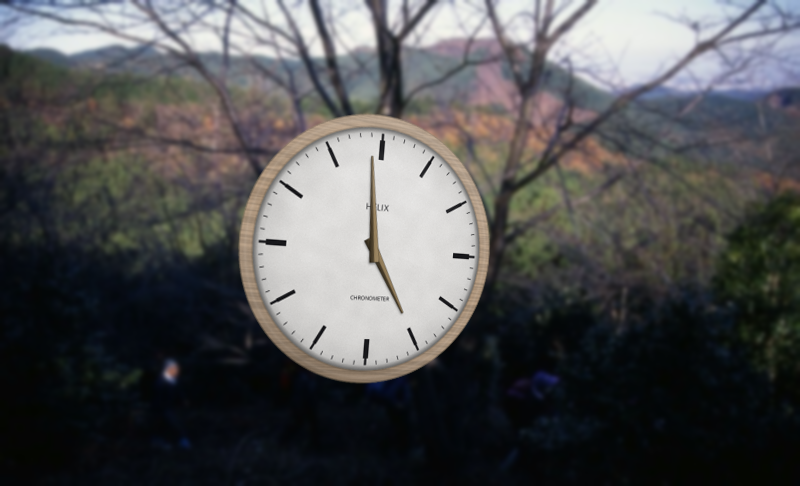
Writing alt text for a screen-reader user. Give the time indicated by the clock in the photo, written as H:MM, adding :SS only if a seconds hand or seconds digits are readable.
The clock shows 4:59
